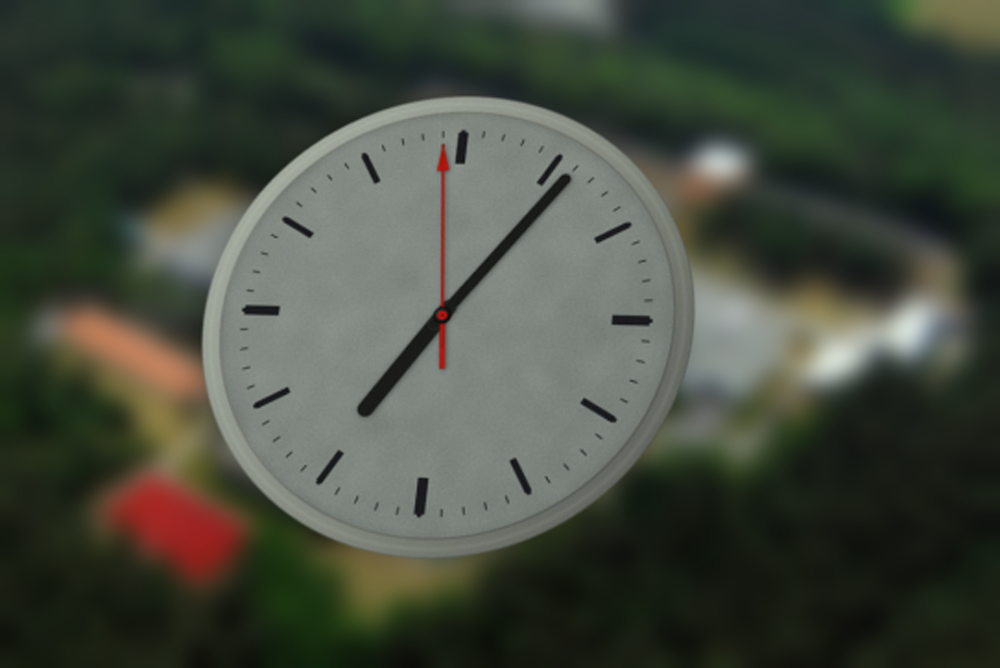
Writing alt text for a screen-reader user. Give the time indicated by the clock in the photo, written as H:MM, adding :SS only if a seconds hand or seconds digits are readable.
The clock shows 7:05:59
